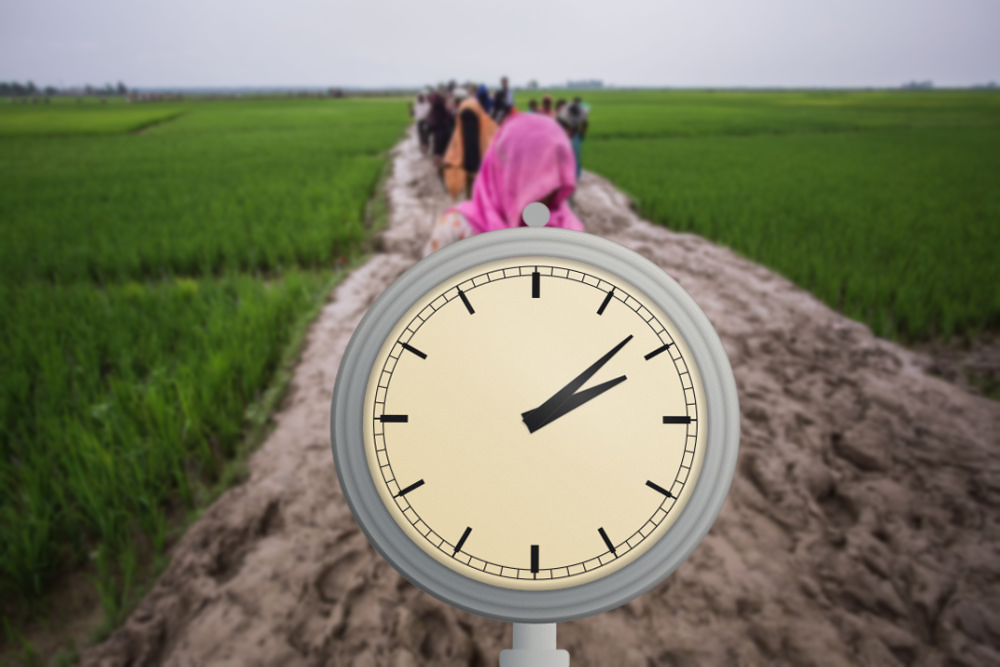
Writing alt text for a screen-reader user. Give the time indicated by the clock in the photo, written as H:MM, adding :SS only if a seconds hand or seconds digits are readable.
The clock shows 2:08
